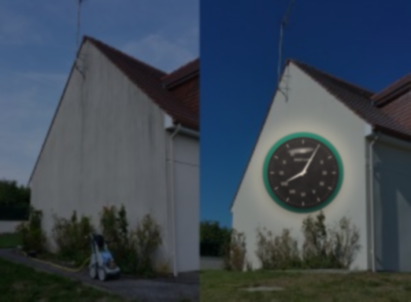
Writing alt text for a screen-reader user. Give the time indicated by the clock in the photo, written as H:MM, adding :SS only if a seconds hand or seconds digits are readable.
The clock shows 8:05
